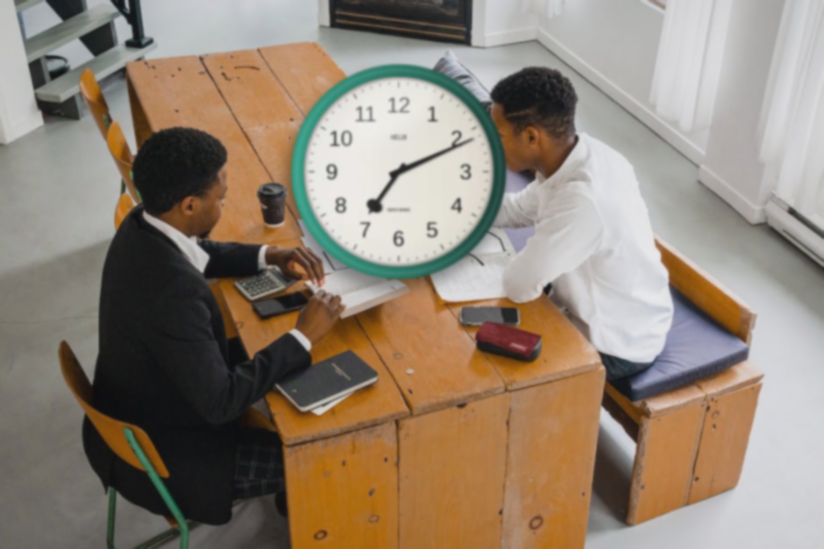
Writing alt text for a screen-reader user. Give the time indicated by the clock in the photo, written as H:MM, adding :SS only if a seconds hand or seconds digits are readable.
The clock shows 7:11
